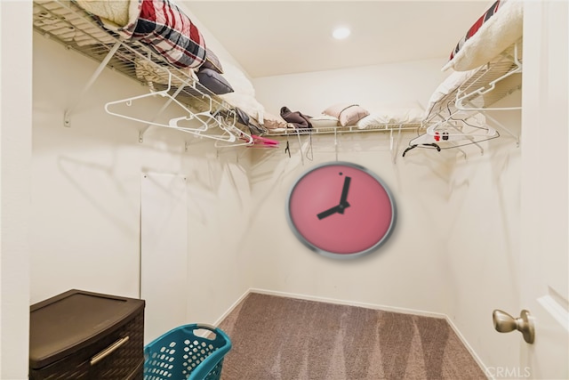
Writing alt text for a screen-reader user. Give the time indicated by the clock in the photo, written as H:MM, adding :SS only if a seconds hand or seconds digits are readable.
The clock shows 8:02
